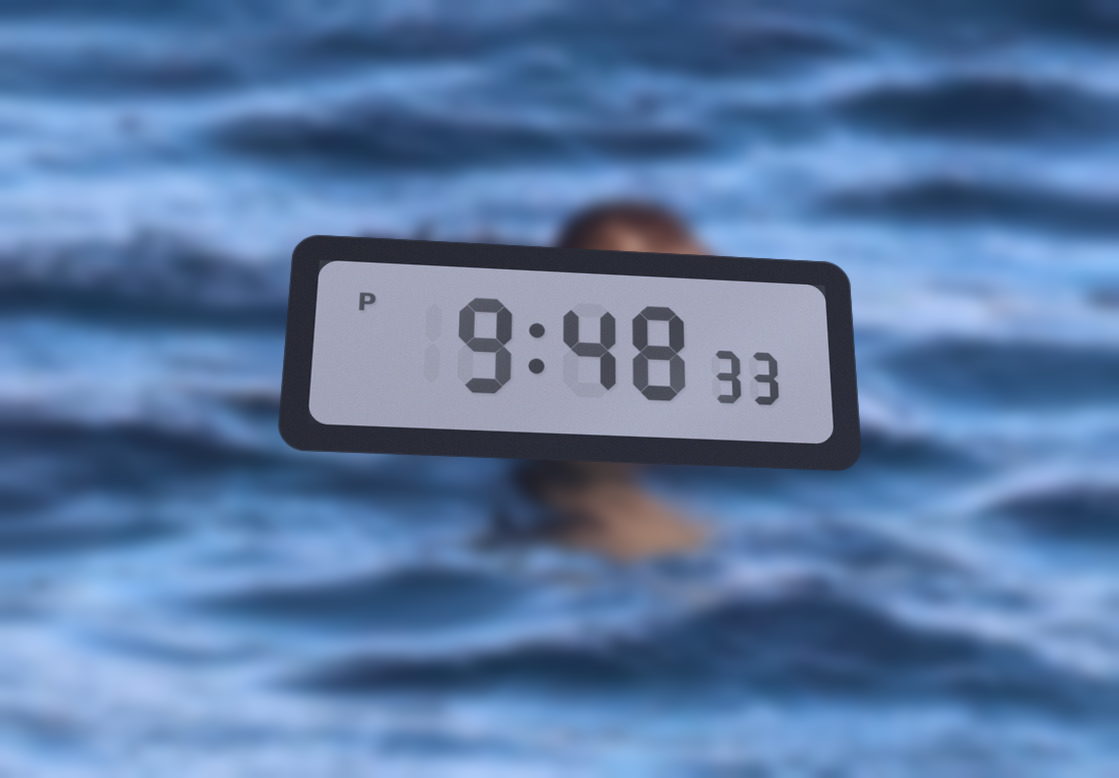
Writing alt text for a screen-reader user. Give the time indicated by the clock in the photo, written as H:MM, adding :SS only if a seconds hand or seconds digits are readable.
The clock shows 9:48:33
